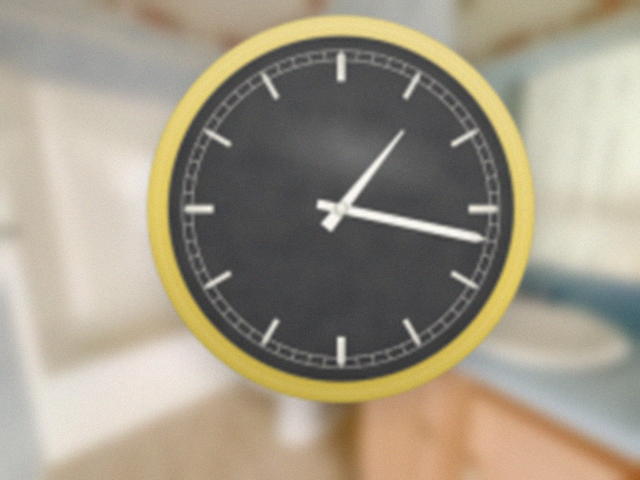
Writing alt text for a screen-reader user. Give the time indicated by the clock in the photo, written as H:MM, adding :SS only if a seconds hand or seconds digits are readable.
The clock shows 1:17
